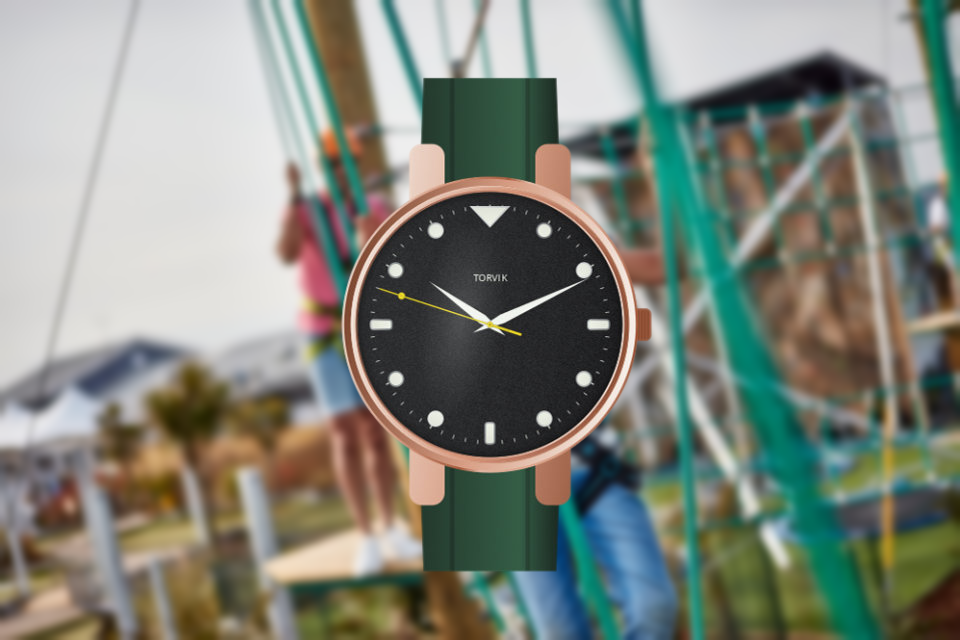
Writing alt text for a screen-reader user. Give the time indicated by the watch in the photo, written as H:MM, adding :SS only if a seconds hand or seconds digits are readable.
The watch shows 10:10:48
